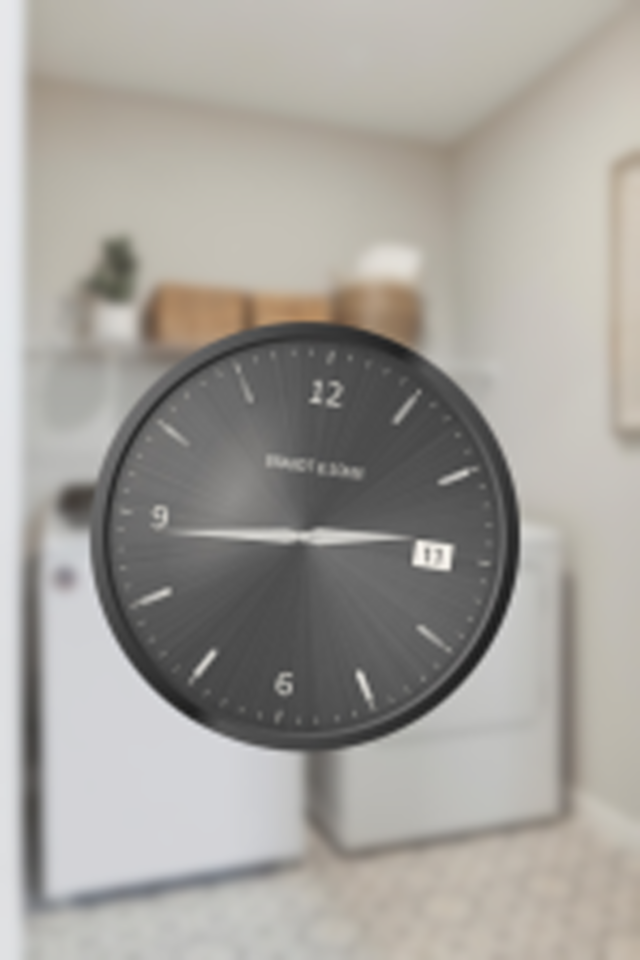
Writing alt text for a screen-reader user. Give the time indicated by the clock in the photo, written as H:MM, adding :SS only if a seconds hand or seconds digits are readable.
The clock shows 2:44
